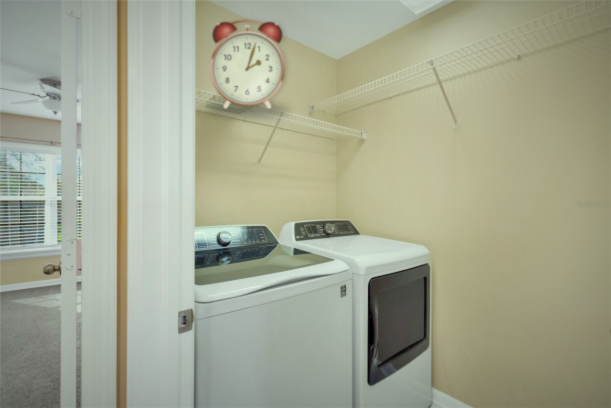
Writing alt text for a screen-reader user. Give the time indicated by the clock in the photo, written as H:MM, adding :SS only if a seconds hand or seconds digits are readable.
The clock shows 2:03
